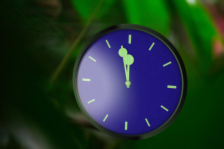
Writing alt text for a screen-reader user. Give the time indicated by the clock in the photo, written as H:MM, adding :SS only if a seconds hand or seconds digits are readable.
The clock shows 11:58
